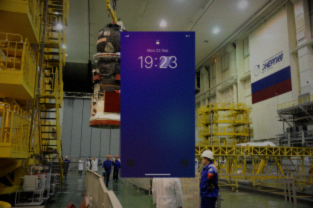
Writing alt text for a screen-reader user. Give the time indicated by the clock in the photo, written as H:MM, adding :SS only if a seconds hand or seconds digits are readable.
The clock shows 19:23
